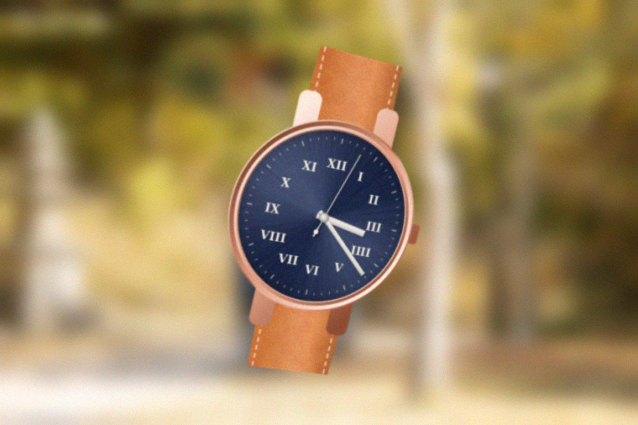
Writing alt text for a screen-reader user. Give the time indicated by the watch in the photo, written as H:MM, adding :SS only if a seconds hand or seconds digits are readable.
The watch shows 3:22:03
